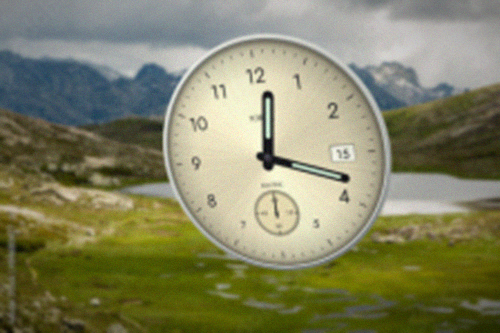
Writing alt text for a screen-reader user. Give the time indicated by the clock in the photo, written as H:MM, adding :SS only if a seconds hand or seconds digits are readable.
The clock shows 12:18
